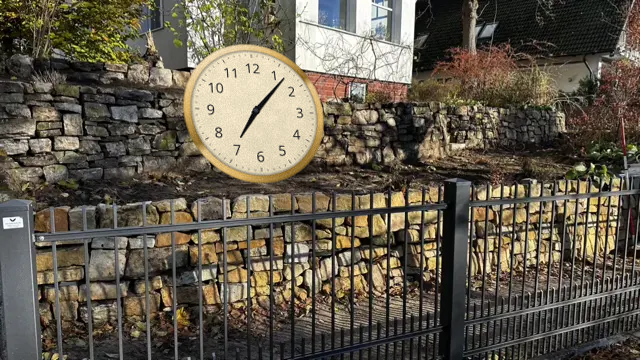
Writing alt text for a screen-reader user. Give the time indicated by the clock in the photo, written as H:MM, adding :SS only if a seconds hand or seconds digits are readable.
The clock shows 7:07
